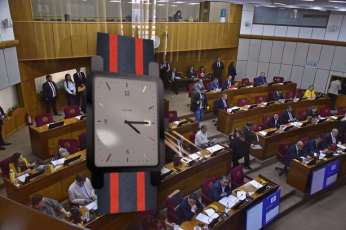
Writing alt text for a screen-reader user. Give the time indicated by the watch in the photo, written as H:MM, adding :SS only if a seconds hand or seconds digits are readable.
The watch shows 4:15
